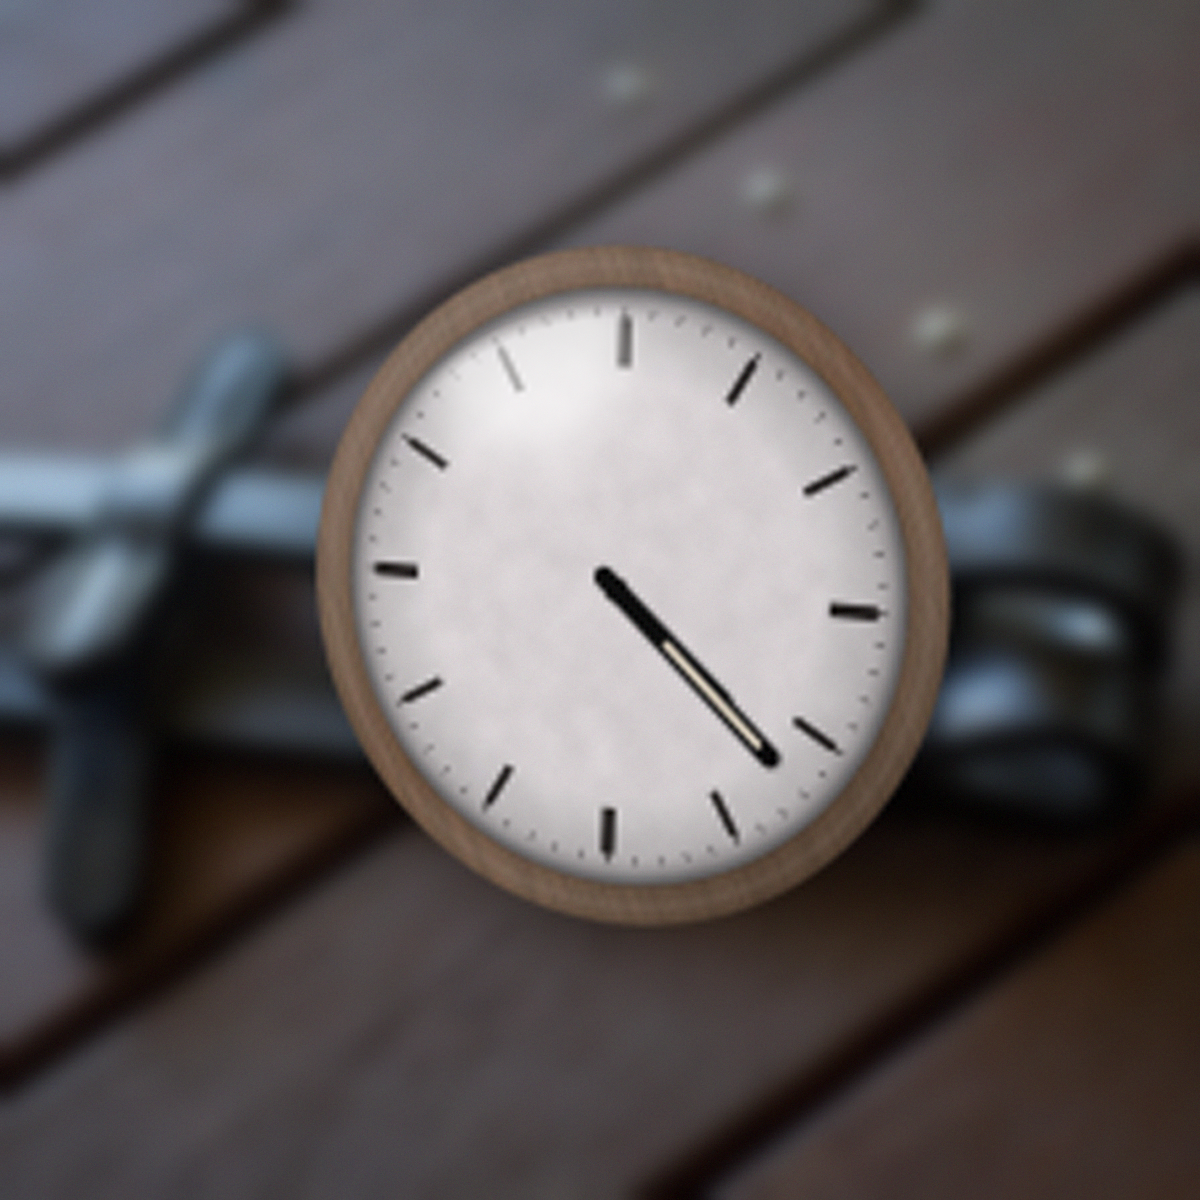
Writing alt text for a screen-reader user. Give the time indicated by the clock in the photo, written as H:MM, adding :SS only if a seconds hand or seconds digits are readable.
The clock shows 4:22
